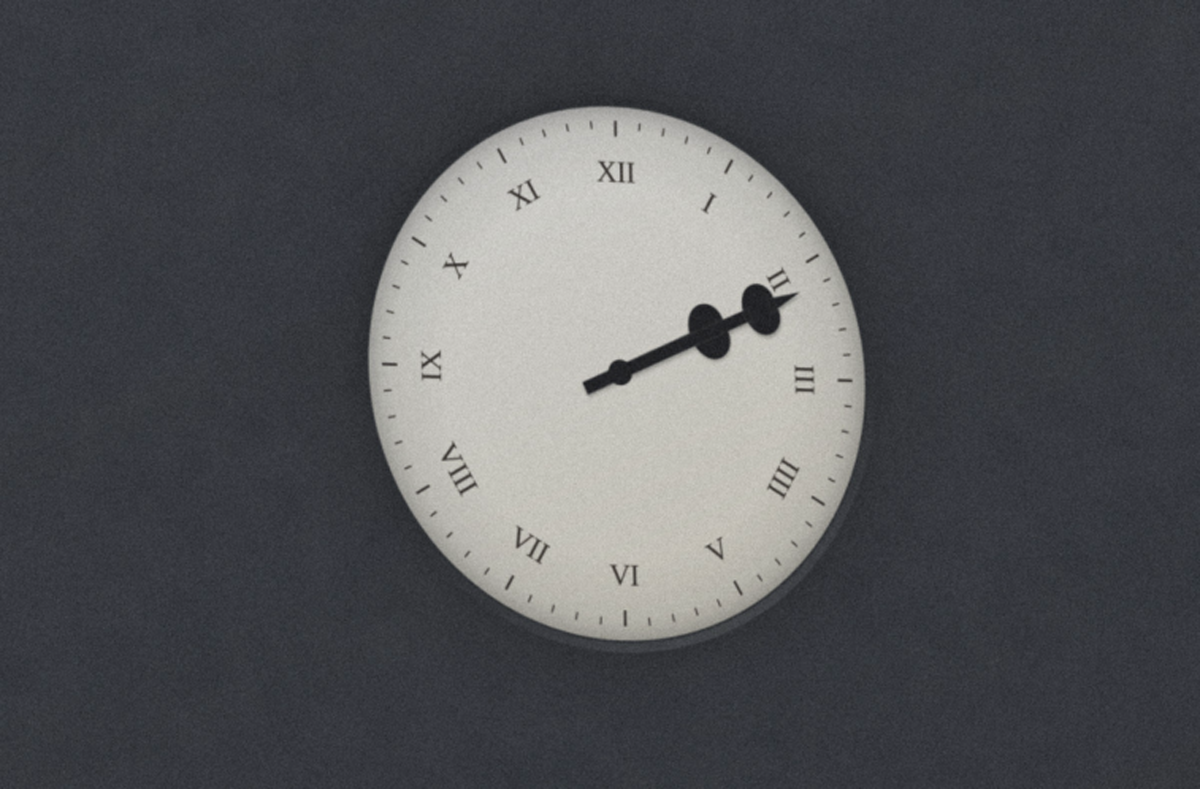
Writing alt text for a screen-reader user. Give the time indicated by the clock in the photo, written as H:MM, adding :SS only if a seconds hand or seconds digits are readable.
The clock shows 2:11
